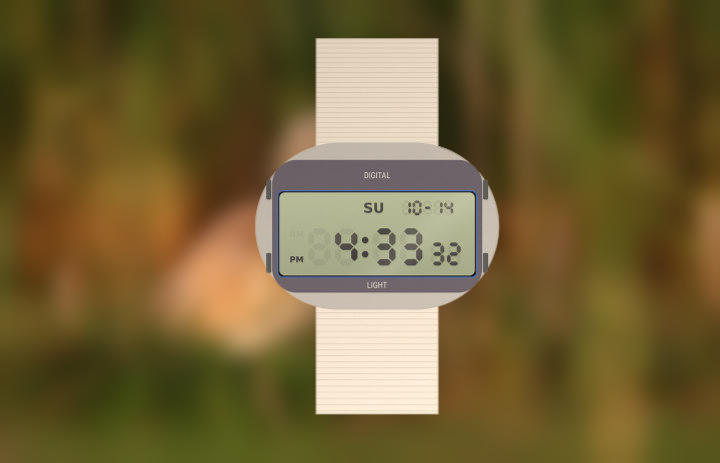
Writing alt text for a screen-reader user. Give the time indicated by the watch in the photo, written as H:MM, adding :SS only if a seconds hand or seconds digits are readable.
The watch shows 4:33:32
